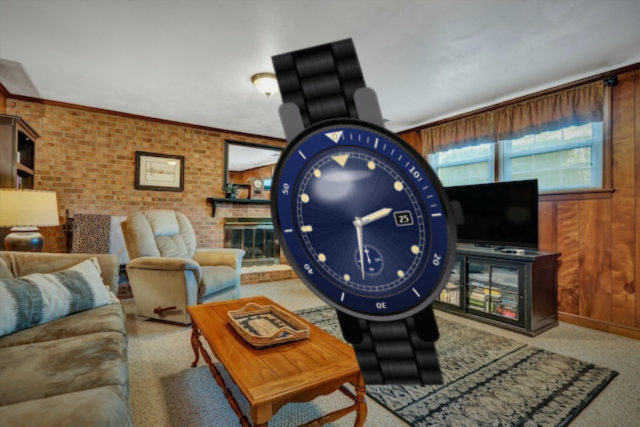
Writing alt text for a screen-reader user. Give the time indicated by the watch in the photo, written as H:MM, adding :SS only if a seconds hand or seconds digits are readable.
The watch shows 2:32
